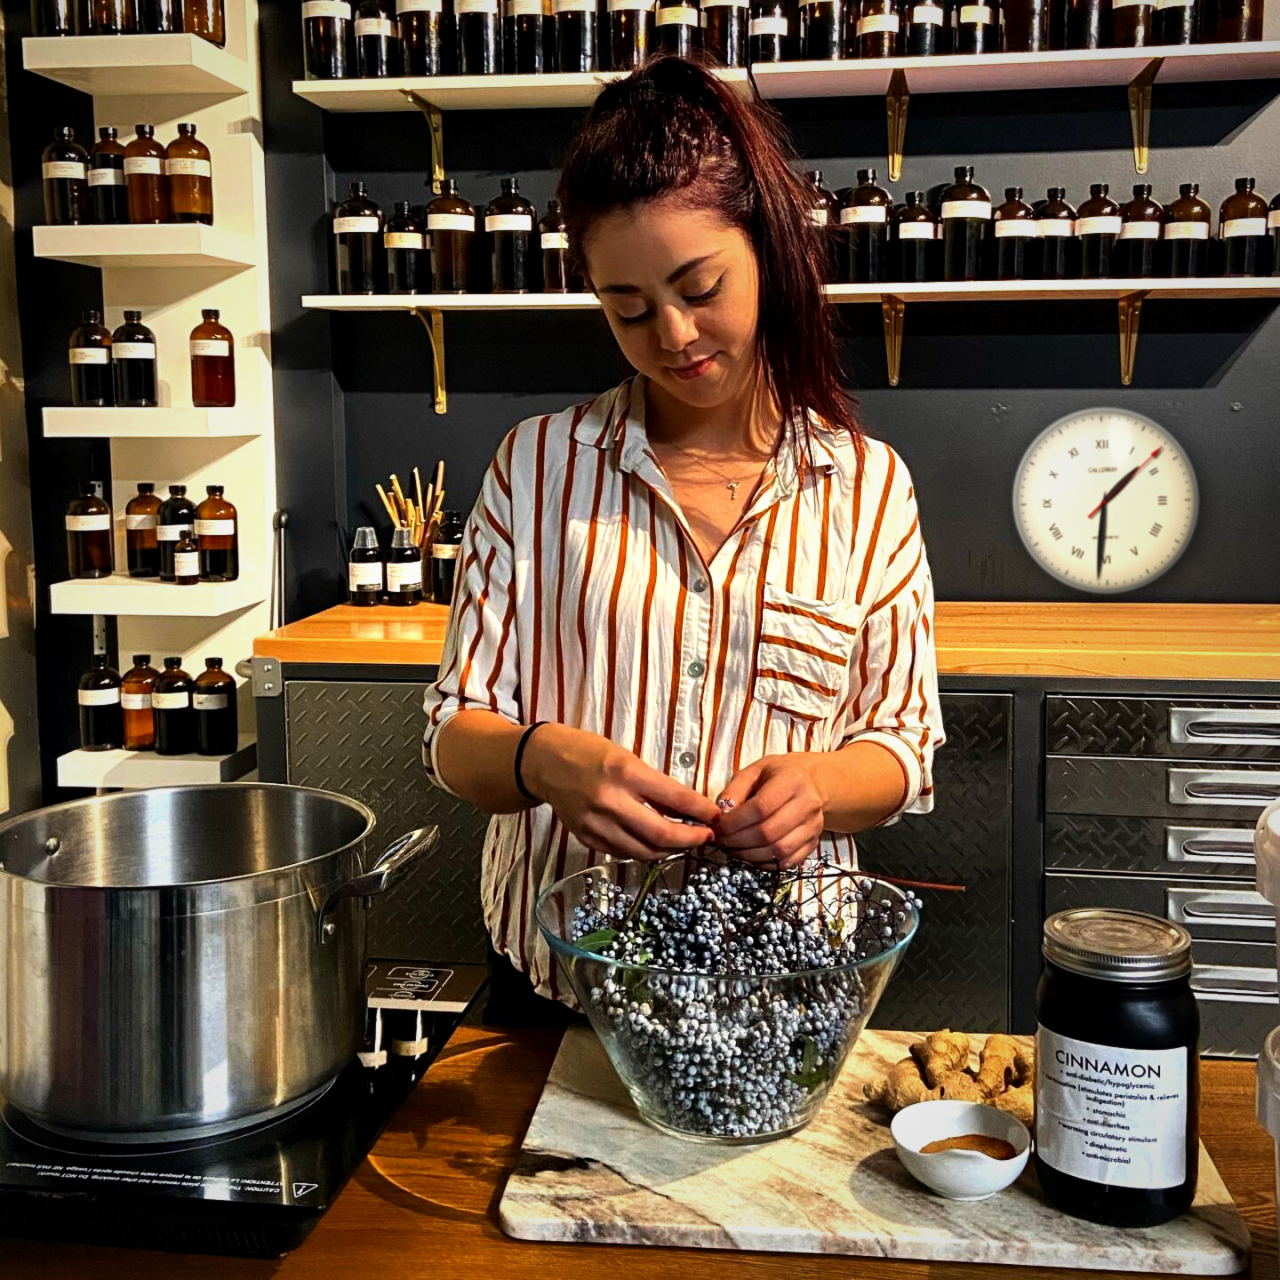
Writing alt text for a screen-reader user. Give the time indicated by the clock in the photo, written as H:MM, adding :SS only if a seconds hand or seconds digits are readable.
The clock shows 1:31:08
